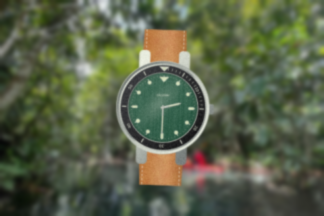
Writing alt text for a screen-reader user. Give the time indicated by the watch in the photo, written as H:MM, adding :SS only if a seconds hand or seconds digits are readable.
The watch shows 2:30
